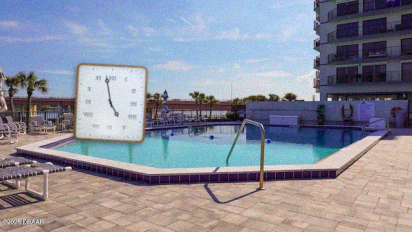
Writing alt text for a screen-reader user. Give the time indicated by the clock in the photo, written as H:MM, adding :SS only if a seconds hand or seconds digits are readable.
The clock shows 4:58
